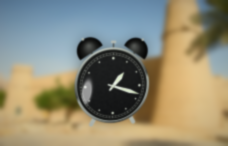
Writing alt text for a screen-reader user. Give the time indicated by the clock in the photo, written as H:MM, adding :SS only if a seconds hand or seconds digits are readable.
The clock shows 1:18
